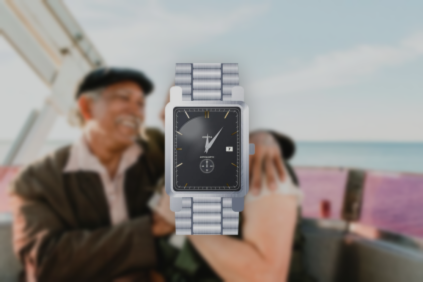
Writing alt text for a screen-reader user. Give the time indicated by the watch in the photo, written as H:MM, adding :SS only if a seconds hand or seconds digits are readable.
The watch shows 12:06
